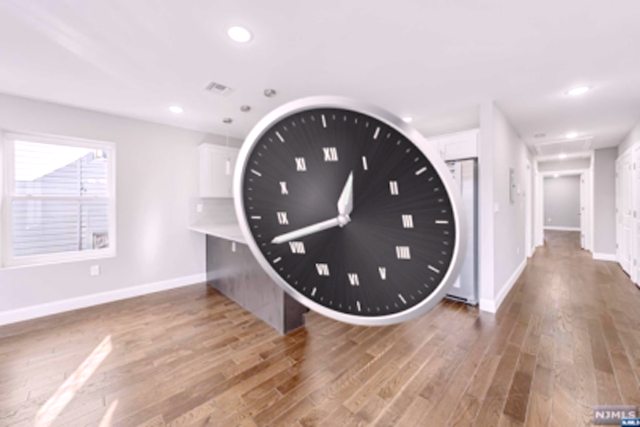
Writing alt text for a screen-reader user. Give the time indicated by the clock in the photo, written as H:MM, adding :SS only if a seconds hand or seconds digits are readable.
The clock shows 12:42
